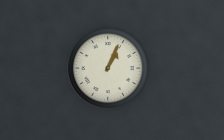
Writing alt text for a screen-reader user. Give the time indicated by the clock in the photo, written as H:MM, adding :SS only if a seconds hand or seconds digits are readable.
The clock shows 1:04
